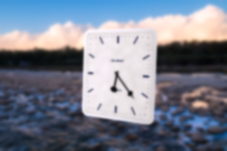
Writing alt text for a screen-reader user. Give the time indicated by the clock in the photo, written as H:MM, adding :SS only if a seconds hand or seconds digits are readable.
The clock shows 6:23
